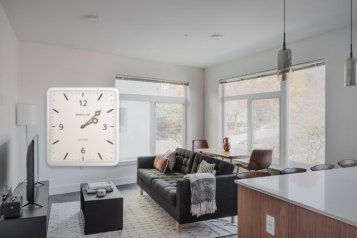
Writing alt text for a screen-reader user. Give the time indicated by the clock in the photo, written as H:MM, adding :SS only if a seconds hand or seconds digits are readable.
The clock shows 2:08
